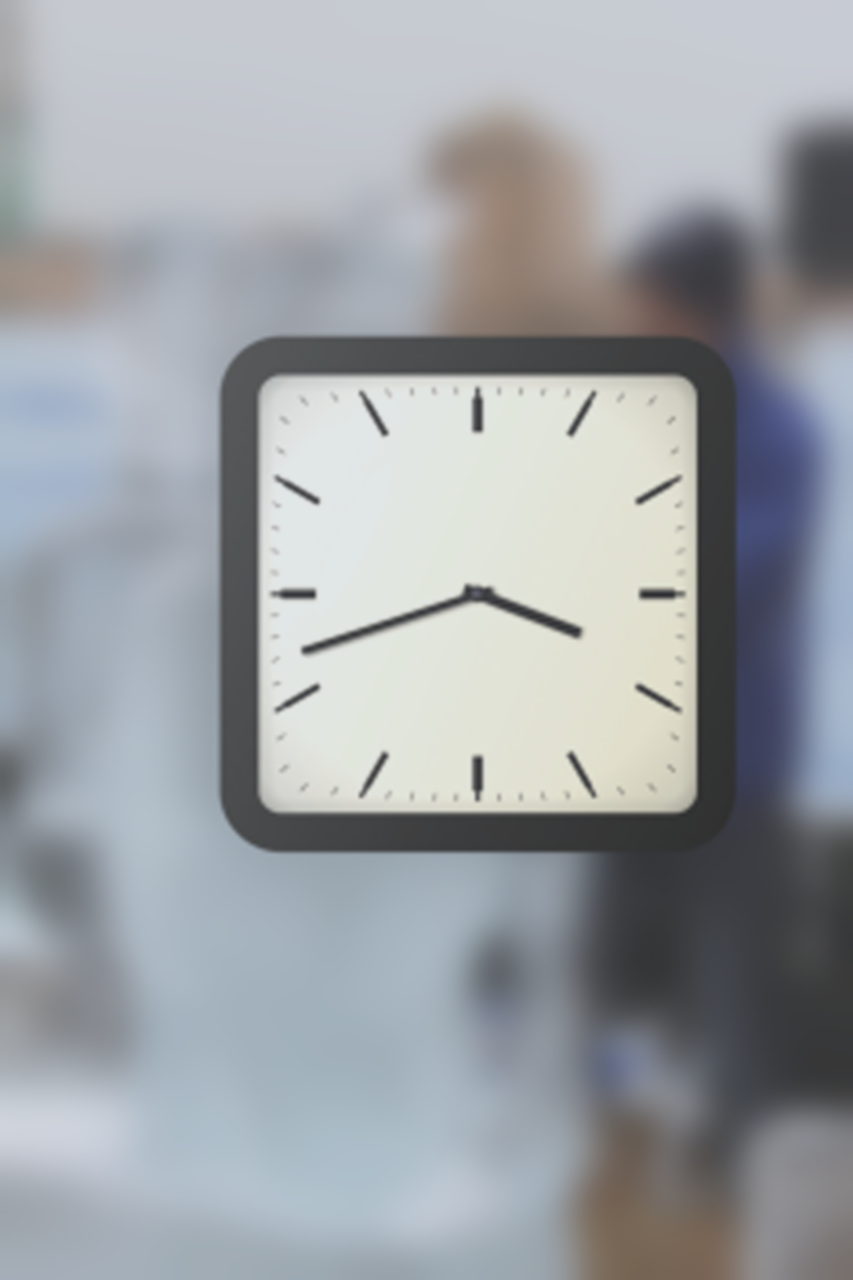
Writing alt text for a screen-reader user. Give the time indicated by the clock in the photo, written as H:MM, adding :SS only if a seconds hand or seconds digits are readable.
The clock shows 3:42
